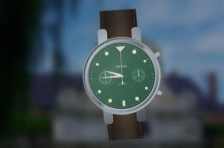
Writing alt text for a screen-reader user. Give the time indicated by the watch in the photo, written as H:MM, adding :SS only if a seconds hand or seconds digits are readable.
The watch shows 9:45
